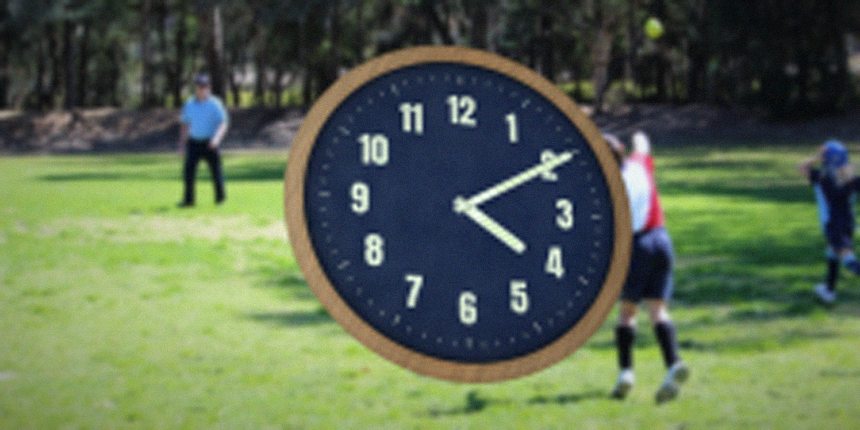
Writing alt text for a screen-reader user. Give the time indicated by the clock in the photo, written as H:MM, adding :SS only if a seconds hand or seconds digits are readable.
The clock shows 4:10
